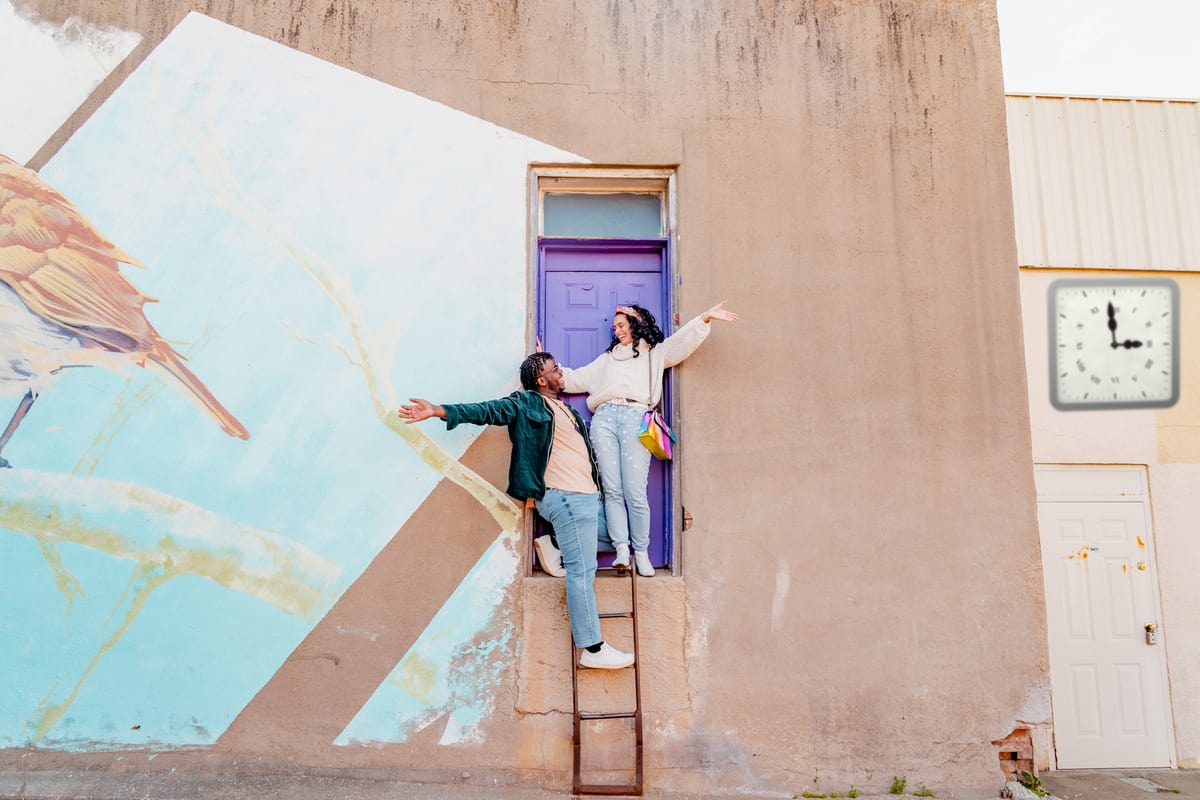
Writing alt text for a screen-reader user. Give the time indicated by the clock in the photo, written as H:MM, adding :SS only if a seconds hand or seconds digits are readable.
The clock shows 2:59
